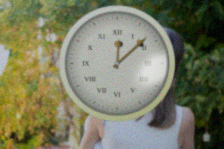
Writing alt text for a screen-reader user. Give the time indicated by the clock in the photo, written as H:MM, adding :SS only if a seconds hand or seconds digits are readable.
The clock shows 12:08
